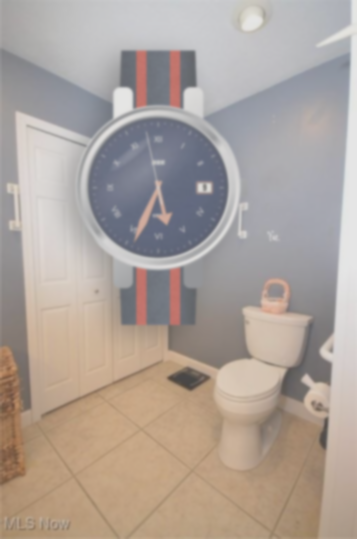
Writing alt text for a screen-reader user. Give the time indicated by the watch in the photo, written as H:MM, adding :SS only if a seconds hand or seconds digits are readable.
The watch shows 5:33:58
